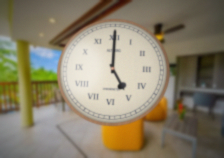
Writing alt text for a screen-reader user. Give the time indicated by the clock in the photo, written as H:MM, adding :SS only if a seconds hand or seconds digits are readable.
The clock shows 5:00
